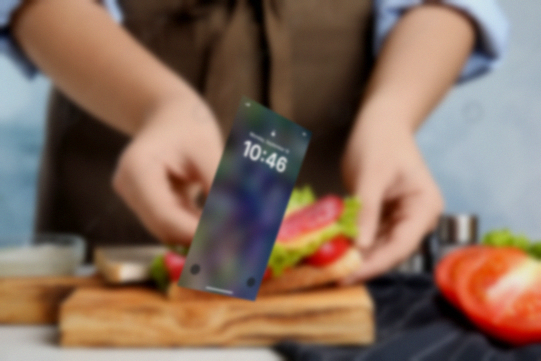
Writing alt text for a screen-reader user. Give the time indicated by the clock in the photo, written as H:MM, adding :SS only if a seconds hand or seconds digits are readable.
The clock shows 10:46
